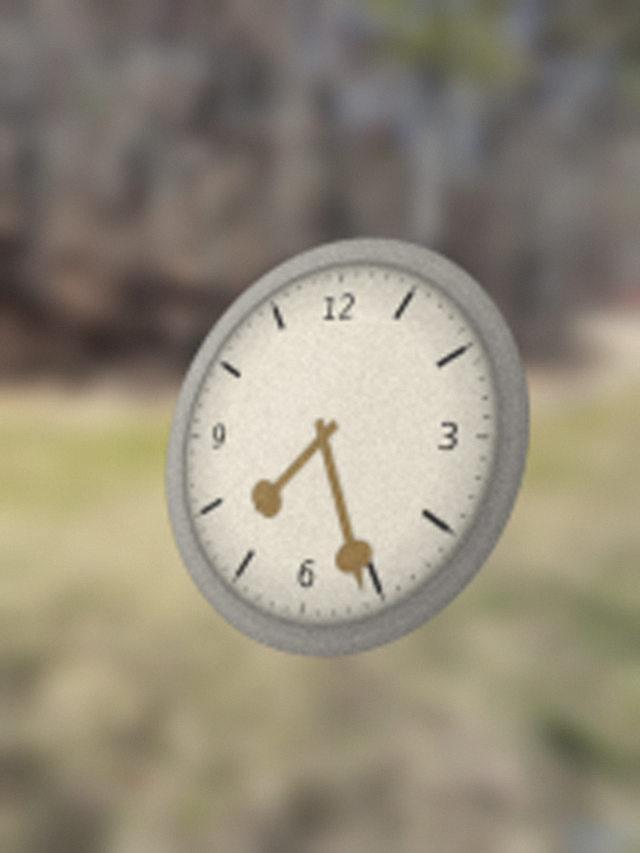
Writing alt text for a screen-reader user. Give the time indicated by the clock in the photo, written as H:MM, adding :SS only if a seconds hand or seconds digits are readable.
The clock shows 7:26
